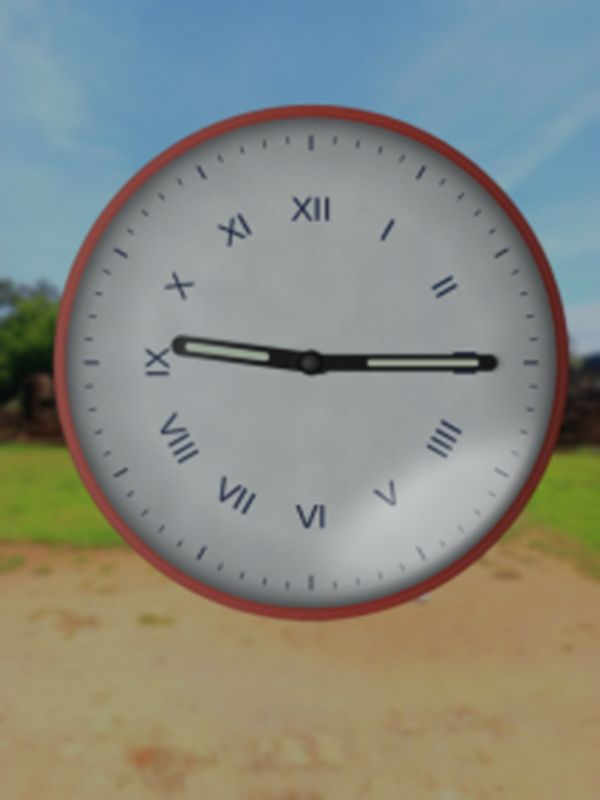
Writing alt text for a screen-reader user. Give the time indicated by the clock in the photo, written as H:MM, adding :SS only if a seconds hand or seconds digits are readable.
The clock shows 9:15
